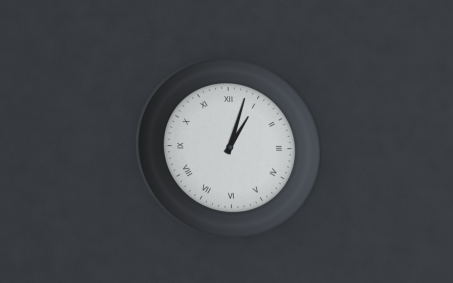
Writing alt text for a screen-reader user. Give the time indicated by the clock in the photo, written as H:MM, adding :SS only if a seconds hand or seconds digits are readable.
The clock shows 1:03
